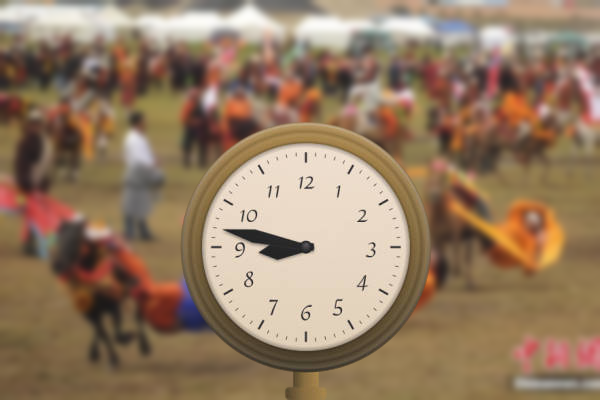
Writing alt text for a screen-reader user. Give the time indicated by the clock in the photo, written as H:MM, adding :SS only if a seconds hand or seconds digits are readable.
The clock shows 8:47
